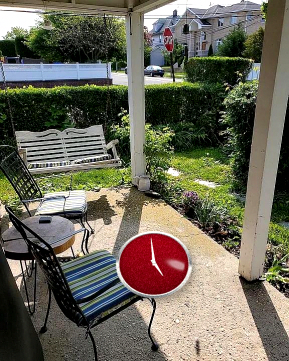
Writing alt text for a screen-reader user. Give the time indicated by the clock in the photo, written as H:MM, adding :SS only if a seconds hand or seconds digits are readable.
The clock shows 4:59
